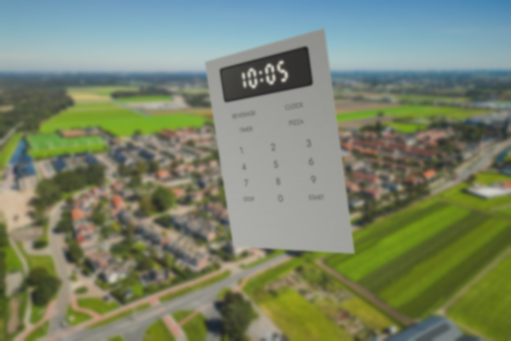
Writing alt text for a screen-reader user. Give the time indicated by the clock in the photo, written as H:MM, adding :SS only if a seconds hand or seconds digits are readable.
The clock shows 10:05
